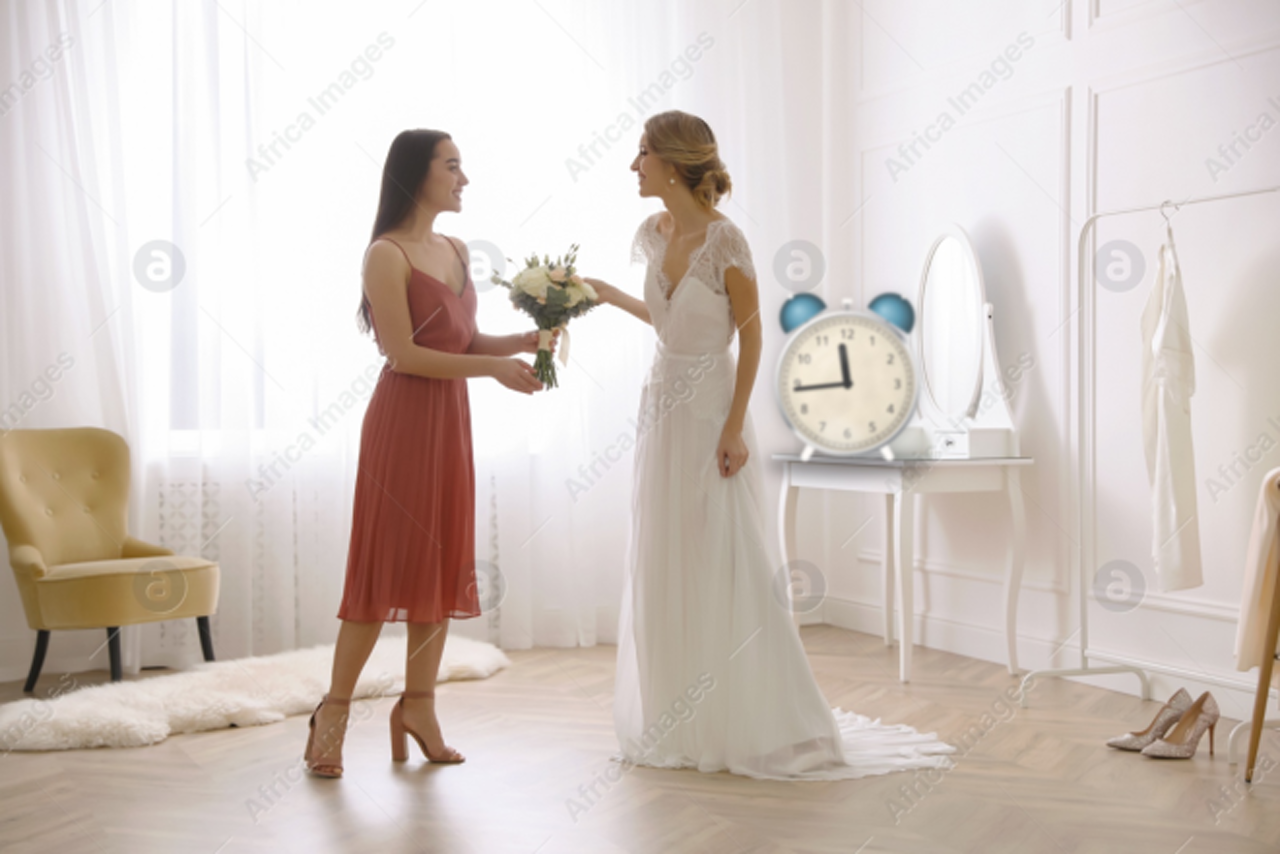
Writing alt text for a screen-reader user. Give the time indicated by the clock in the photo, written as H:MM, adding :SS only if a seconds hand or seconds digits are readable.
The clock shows 11:44
